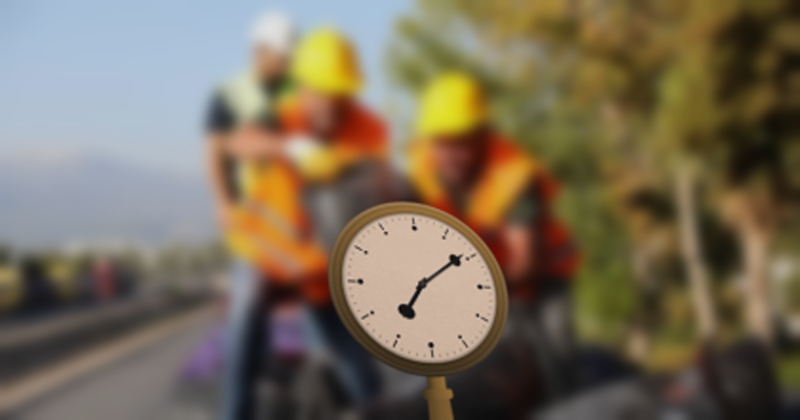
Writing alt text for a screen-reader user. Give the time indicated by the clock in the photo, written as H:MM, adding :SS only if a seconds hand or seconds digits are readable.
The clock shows 7:09
